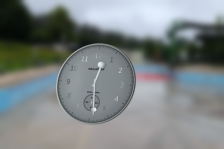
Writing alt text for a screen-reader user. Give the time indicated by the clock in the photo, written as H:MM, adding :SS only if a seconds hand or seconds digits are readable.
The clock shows 12:29
